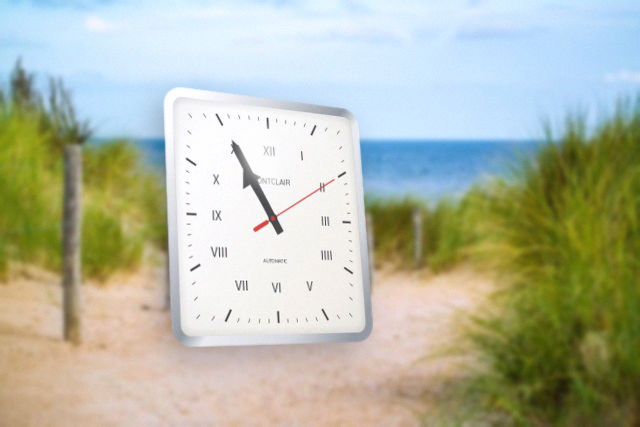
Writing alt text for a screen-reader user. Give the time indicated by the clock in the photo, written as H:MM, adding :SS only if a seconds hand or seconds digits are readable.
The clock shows 10:55:10
